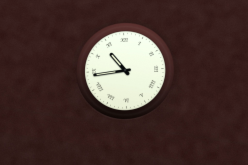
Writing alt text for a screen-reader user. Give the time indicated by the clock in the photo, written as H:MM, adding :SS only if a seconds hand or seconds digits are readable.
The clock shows 10:44
